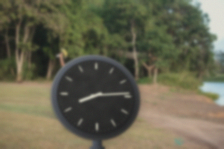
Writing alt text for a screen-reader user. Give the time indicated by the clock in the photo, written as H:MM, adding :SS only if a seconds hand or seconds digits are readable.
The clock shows 8:14
